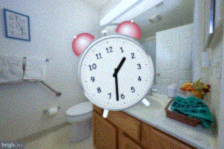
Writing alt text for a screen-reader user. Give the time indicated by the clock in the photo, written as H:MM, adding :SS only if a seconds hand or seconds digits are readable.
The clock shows 1:32
